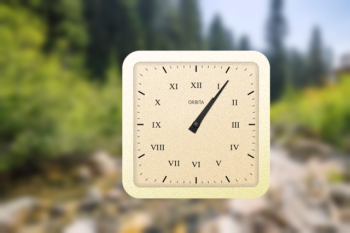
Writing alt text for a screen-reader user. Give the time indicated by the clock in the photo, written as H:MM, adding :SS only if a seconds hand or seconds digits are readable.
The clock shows 1:06
